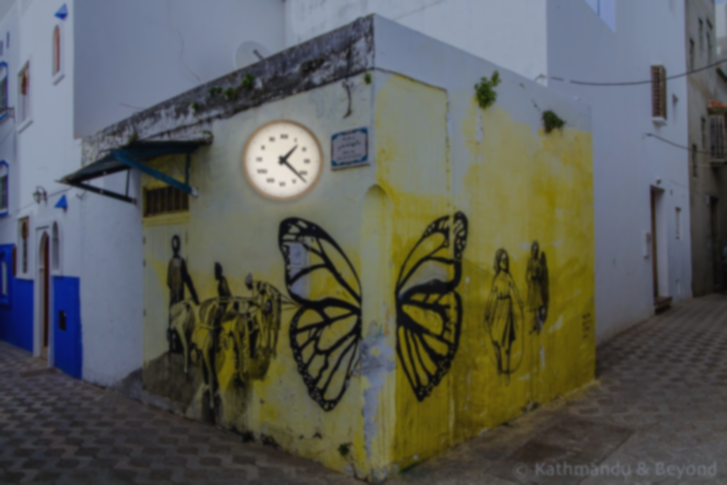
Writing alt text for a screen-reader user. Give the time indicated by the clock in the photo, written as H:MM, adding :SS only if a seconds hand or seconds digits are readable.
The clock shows 1:22
